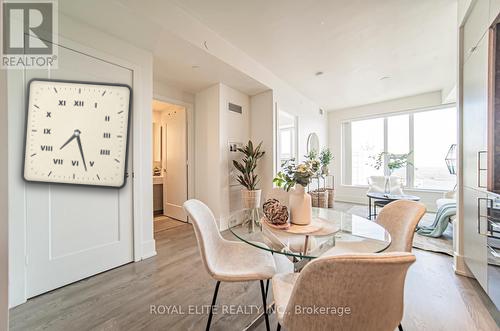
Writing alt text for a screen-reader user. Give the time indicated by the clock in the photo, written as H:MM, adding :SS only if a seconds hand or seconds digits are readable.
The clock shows 7:27
